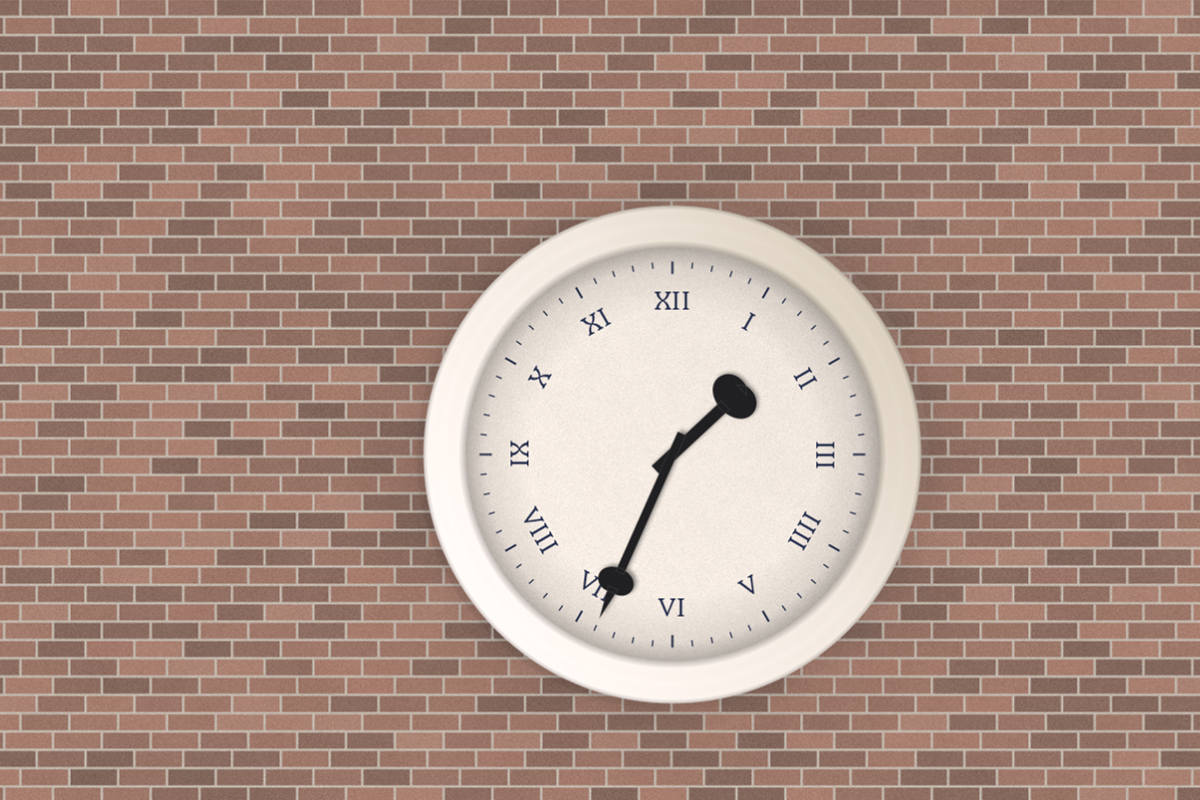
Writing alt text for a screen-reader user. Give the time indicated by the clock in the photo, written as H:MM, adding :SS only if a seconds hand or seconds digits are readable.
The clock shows 1:34
